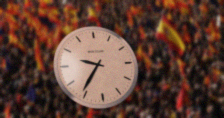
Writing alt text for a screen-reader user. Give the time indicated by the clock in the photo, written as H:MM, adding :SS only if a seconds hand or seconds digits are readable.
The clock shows 9:36
